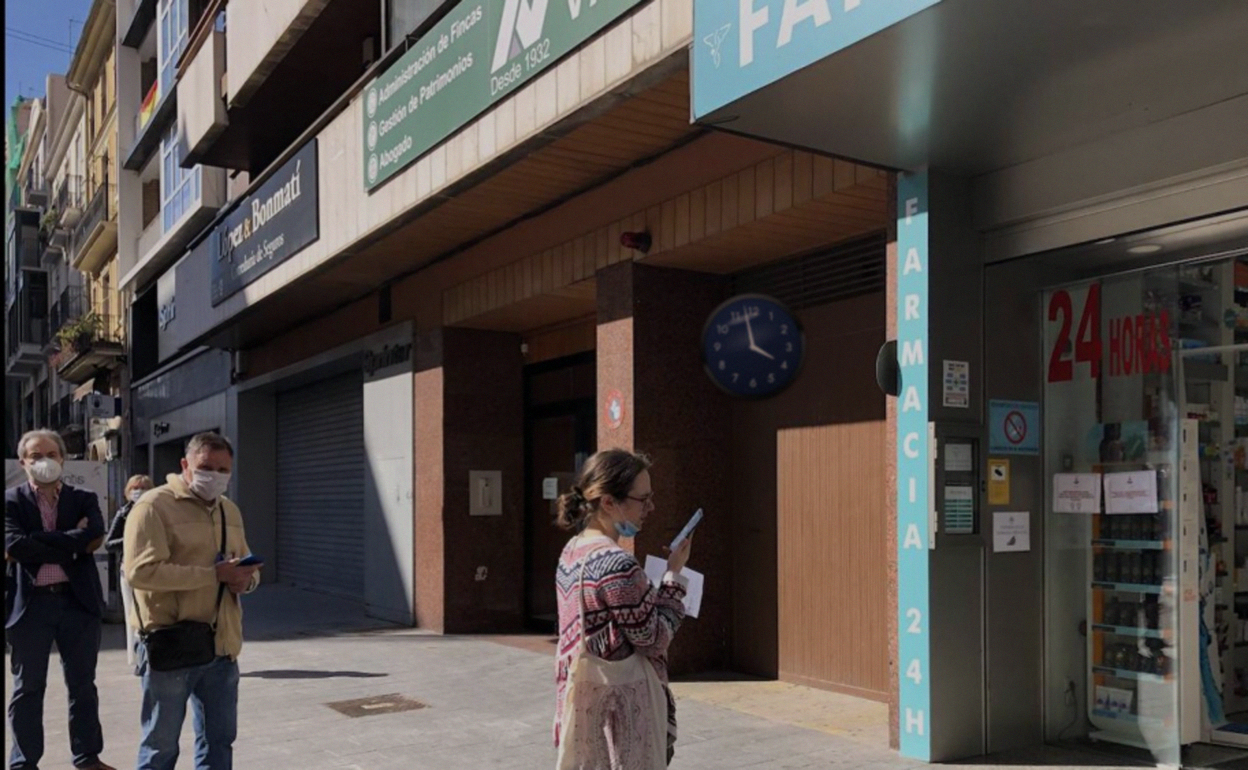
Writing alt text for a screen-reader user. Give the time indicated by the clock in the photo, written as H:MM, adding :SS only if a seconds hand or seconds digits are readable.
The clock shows 3:58
